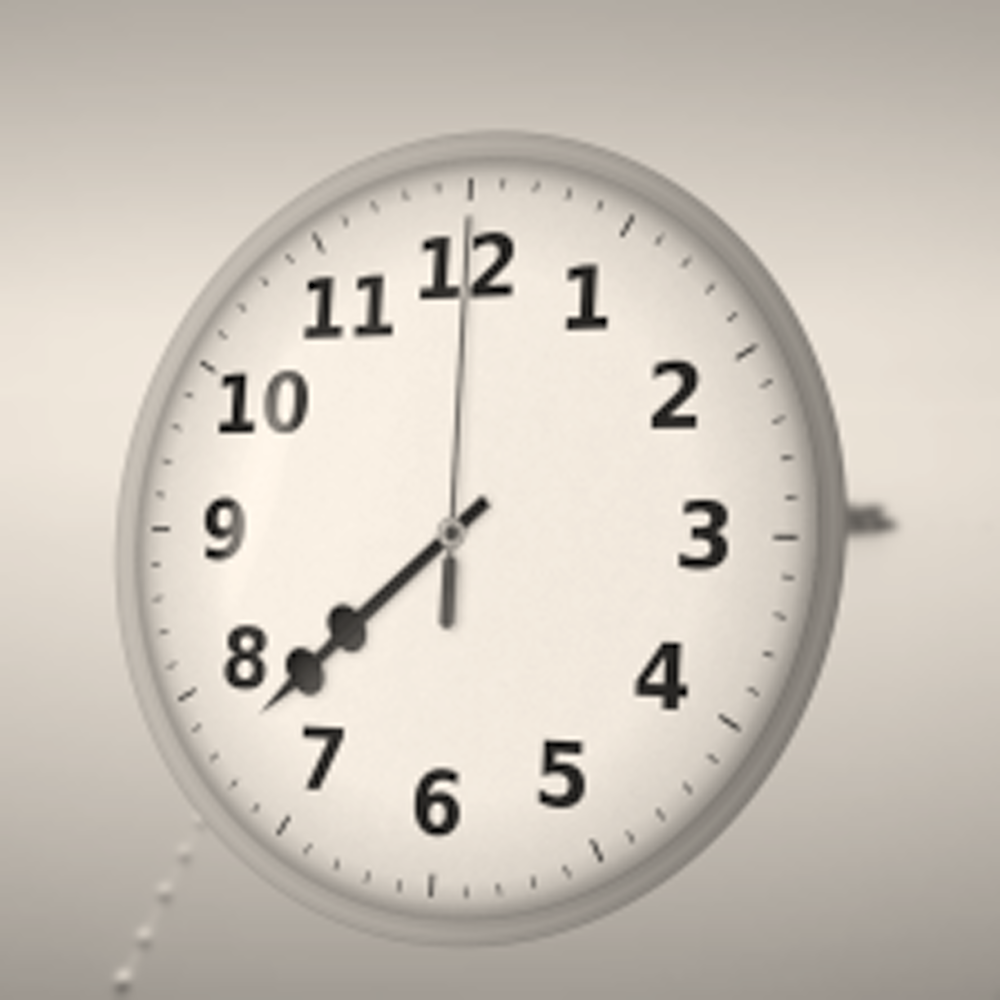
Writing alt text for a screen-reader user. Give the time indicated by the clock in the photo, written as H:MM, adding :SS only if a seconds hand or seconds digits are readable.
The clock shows 7:38:00
